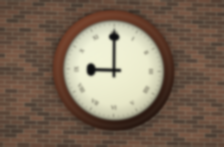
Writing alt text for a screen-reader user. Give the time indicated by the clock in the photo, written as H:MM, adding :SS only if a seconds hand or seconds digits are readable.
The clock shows 9:00
